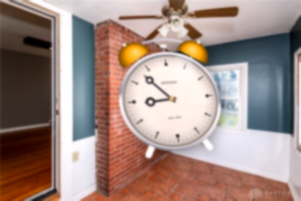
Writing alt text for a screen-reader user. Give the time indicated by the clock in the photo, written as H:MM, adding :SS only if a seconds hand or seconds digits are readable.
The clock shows 8:53
